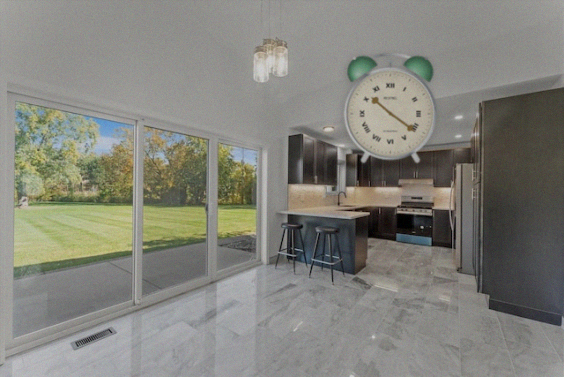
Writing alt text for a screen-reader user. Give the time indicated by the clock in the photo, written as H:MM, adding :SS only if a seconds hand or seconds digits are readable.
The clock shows 10:21
